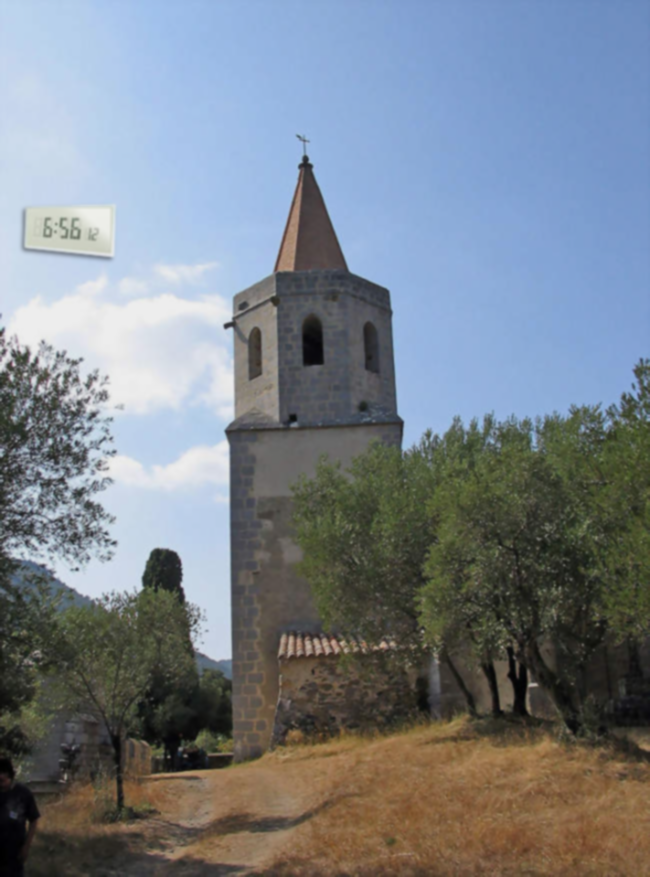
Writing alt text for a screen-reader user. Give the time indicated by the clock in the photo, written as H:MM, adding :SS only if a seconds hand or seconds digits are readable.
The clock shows 6:56
